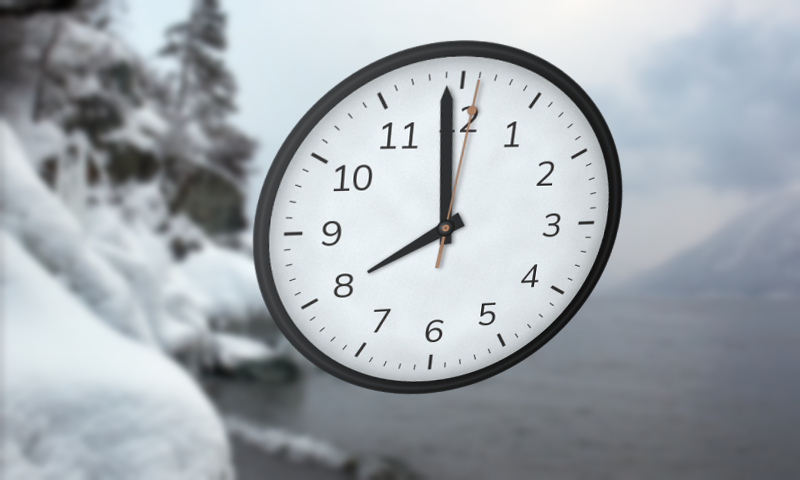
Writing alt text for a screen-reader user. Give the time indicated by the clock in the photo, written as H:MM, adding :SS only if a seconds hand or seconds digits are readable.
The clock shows 7:59:01
